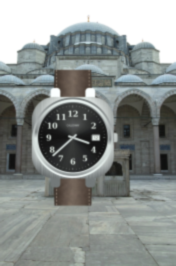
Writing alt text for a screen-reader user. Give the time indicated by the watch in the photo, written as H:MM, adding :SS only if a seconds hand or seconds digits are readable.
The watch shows 3:38
